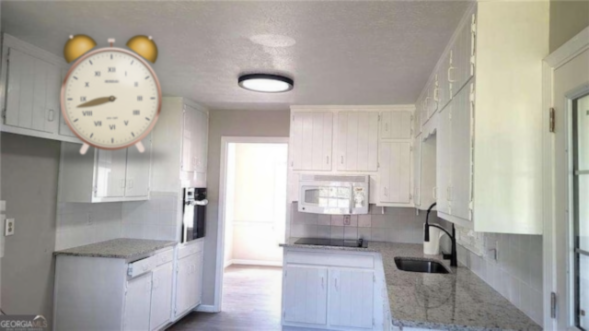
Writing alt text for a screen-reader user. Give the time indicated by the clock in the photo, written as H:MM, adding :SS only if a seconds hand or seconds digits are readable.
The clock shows 8:43
